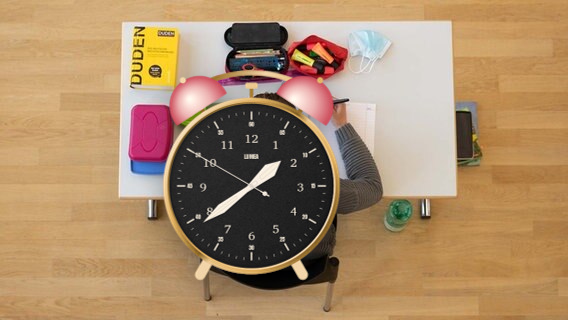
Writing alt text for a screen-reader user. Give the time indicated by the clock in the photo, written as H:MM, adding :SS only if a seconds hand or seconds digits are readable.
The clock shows 1:38:50
